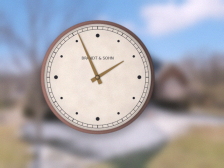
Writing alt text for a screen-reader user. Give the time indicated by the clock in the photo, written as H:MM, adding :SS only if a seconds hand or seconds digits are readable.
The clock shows 1:56
